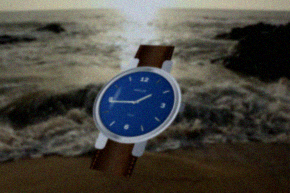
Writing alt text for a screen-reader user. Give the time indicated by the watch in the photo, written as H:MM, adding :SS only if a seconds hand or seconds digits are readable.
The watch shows 1:44
